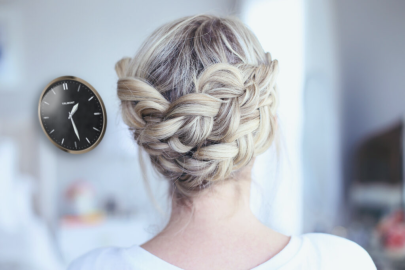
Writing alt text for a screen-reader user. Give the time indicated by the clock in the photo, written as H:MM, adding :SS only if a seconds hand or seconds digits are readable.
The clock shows 1:28
